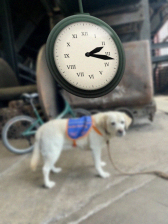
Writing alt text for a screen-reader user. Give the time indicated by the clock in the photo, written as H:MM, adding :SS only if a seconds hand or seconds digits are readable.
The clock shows 2:17
